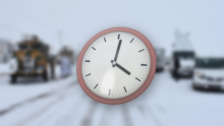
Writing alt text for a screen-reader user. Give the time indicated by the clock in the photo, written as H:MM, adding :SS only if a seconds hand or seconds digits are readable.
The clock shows 4:01
